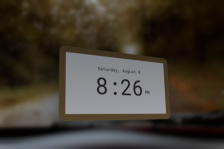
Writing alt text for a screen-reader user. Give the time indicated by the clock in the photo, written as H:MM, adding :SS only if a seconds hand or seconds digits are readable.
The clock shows 8:26
